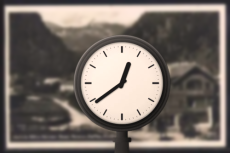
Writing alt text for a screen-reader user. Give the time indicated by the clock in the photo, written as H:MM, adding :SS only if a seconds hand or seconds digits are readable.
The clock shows 12:39
